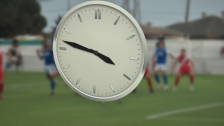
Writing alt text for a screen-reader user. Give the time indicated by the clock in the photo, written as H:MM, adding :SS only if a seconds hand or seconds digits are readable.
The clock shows 3:47
